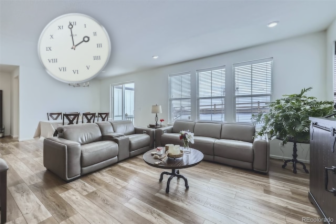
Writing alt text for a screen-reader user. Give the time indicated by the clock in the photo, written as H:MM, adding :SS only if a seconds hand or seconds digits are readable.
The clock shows 1:59
